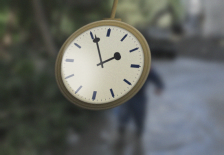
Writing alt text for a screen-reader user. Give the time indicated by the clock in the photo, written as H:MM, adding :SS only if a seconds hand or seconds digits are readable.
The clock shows 1:56
